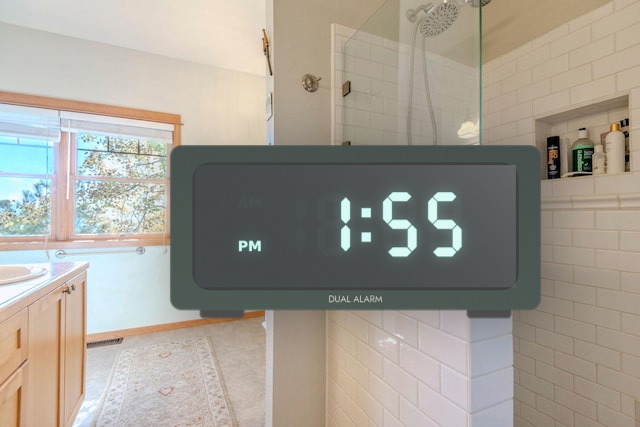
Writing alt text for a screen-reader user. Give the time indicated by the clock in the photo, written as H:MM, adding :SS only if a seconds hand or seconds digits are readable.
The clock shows 1:55
